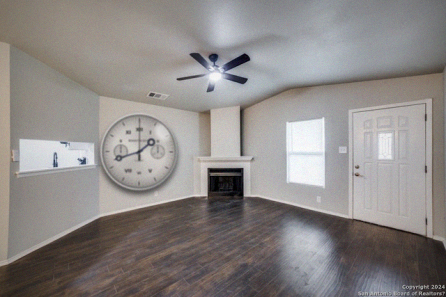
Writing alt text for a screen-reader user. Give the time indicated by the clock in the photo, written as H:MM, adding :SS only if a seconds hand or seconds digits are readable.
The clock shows 1:42
